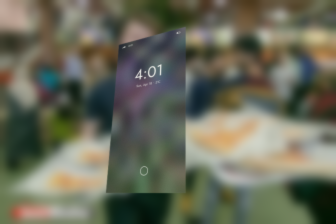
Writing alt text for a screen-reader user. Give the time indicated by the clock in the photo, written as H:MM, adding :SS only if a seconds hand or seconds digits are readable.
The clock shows 4:01
